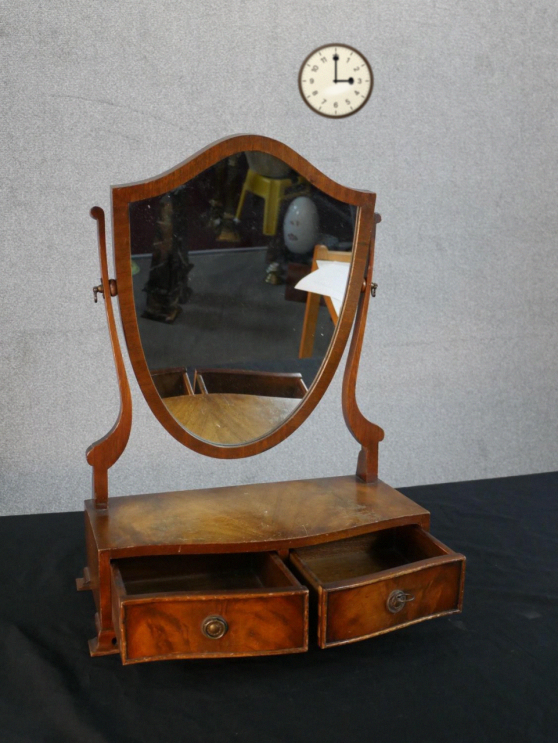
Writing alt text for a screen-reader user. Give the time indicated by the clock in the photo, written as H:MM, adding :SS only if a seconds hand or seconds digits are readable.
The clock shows 3:00
